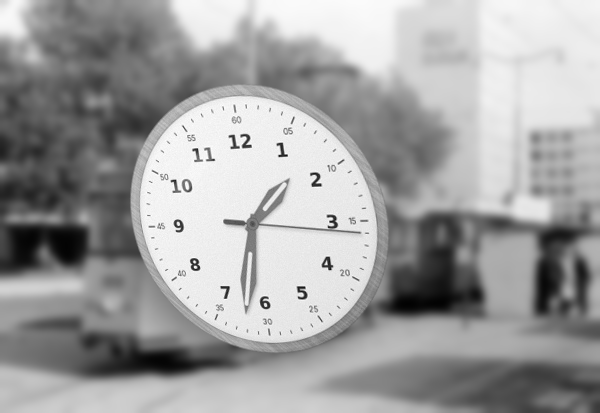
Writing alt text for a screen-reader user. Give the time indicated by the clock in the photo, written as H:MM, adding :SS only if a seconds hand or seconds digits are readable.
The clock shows 1:32:16
